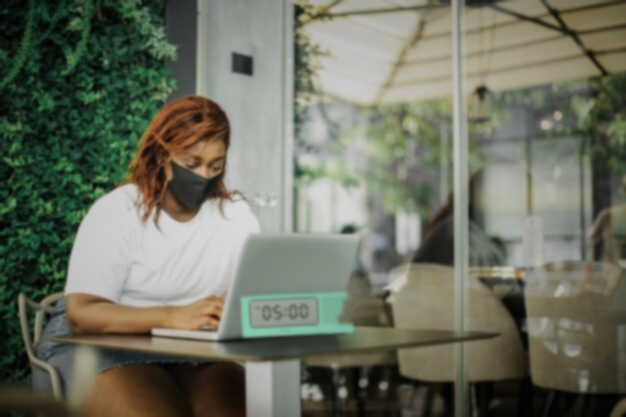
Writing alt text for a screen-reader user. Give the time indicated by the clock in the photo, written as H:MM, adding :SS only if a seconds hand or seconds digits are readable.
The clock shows 5:00
